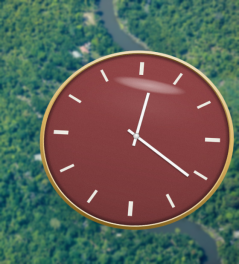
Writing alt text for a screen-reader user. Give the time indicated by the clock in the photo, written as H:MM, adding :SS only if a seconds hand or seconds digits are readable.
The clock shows 12:21
